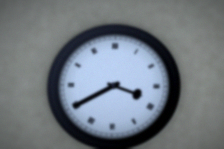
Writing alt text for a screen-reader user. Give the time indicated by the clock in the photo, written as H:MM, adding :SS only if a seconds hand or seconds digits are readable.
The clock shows 3:40
